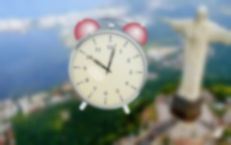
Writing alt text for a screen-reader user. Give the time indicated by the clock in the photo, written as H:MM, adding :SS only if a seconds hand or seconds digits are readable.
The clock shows 10:02
